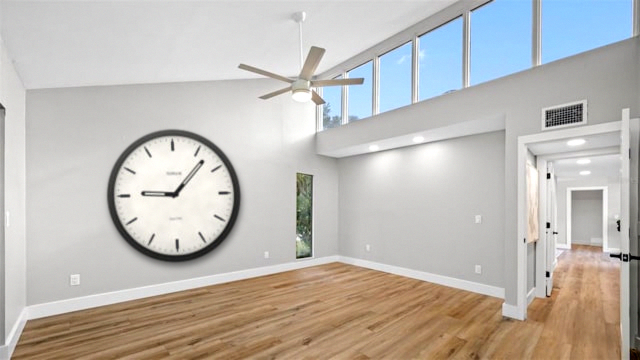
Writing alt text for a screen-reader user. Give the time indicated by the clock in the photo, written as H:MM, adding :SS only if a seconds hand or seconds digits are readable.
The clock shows 9:07
